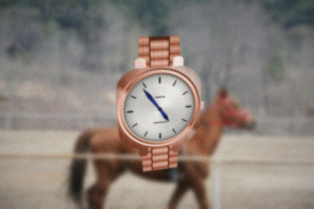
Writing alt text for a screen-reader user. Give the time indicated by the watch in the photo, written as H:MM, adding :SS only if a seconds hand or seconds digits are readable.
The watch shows 4:54
